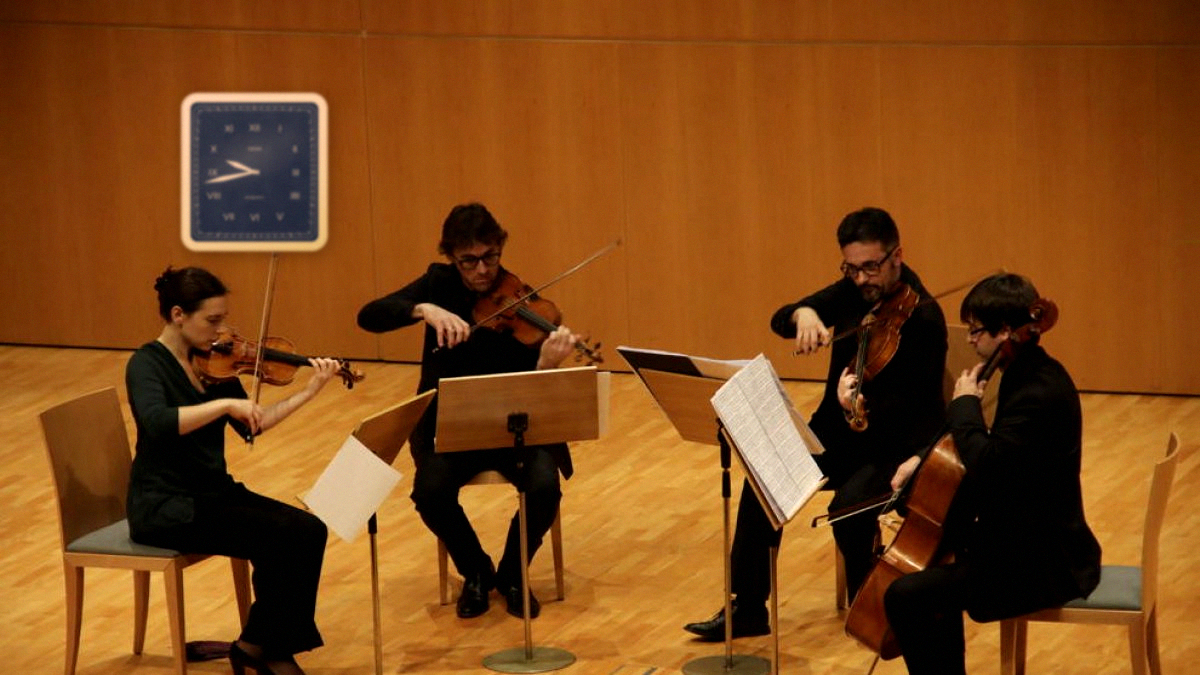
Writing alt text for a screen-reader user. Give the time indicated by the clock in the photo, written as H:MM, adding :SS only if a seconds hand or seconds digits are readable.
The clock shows 9:43
